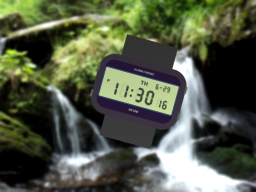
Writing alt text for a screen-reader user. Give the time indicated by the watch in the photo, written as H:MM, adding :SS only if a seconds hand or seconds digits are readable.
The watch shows 11:30:16
